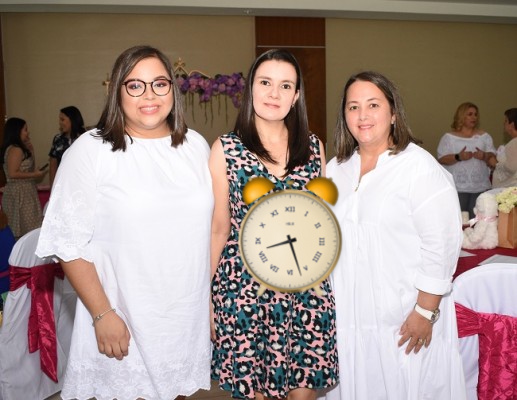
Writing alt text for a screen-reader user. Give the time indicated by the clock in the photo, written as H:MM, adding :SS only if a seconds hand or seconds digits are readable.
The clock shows 8:27
